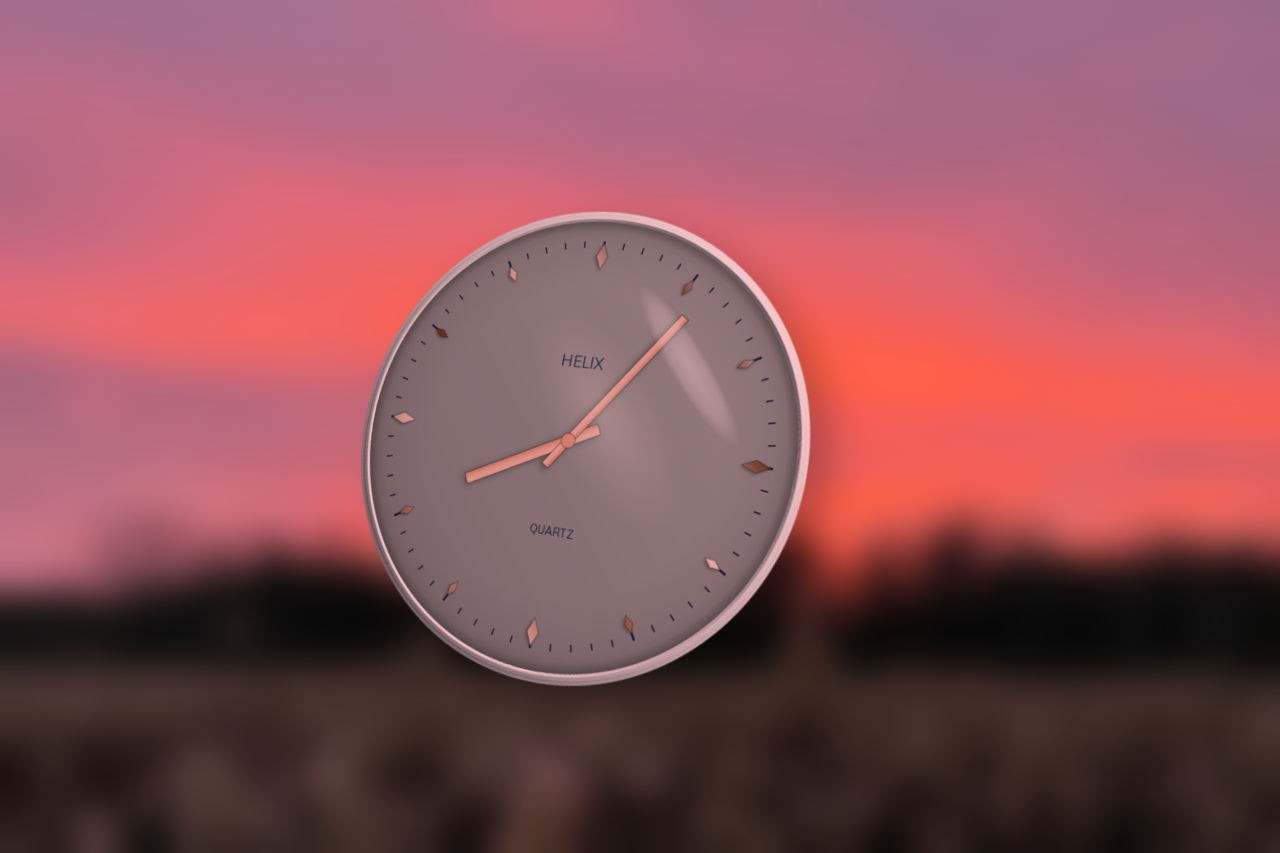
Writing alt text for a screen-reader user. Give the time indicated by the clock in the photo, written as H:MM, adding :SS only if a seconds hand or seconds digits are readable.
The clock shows 8:06
